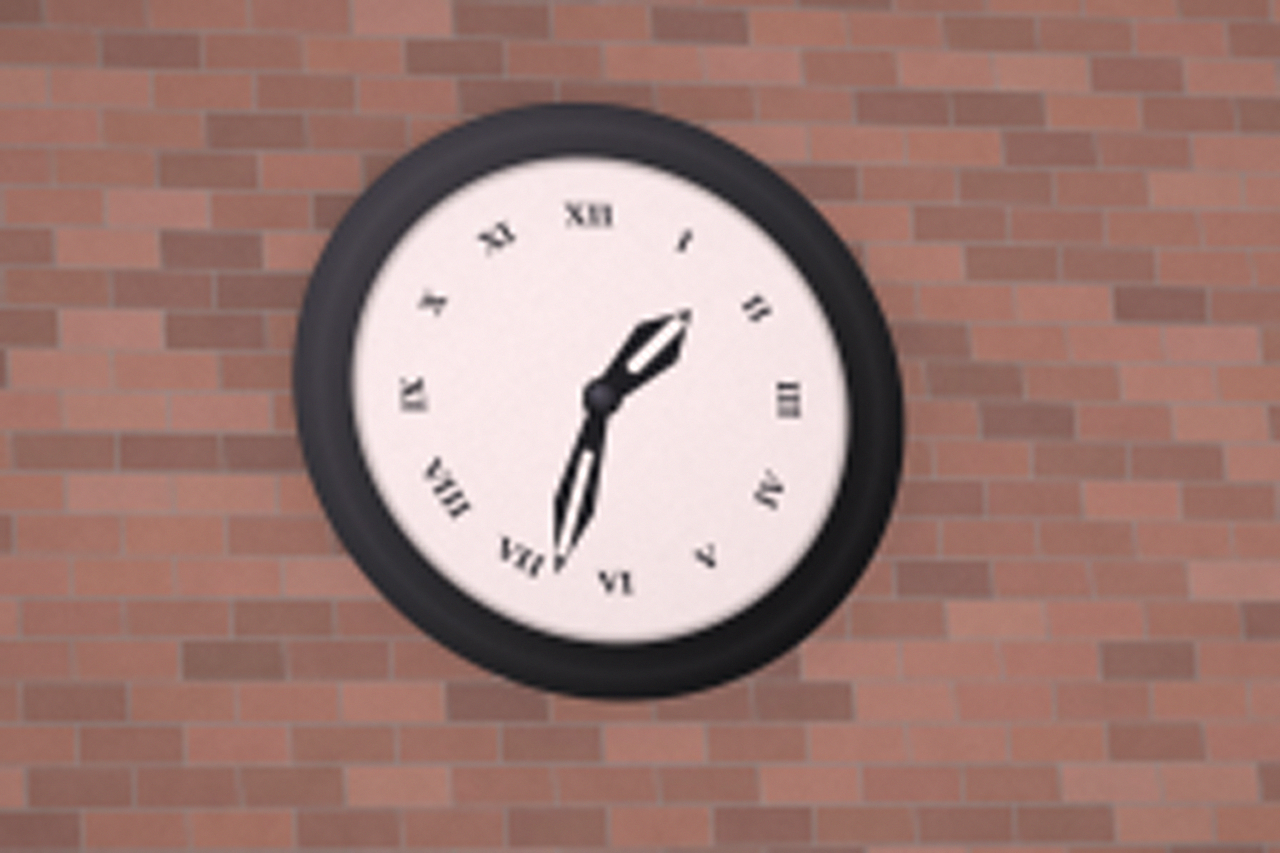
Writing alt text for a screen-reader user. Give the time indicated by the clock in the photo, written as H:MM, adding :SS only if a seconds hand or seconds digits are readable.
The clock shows 1:33
